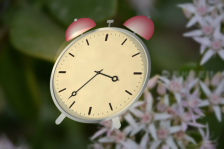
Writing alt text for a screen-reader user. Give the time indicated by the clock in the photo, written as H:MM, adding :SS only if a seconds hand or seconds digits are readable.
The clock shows 3:37
